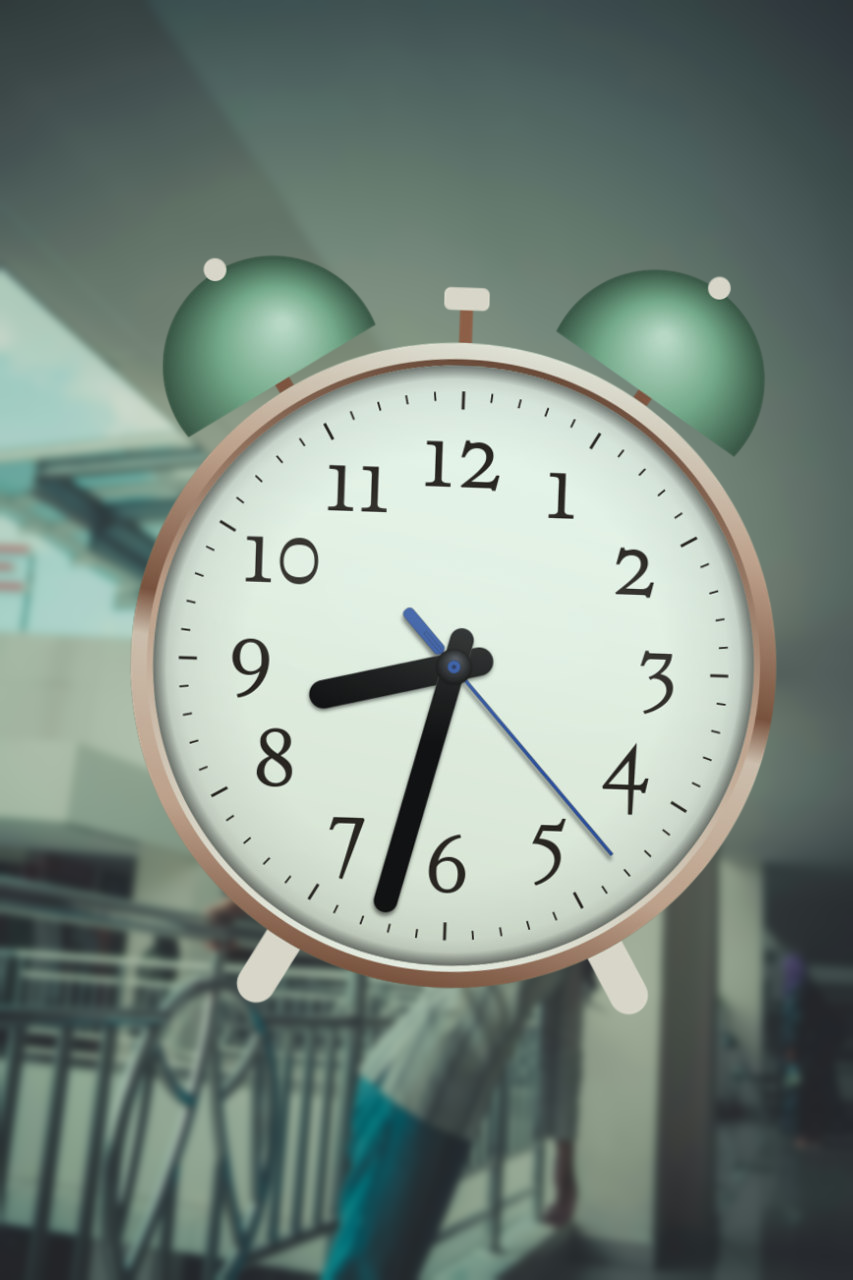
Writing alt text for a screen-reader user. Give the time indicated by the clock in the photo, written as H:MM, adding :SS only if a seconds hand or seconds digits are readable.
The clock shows 8:32:23
